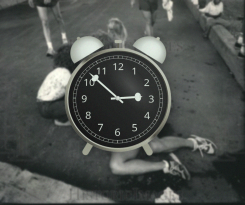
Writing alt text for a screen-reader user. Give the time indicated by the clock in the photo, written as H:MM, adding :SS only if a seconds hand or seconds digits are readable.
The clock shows 2:52
